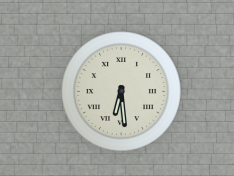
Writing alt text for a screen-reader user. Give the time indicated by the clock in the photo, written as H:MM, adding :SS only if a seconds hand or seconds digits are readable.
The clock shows 6:29
